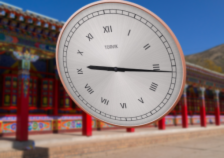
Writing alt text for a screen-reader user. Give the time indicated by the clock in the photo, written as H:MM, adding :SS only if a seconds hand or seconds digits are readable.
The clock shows 9:16
